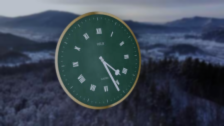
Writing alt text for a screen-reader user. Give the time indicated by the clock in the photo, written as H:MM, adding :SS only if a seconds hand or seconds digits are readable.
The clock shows 4:26
